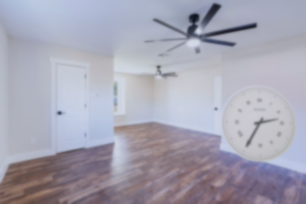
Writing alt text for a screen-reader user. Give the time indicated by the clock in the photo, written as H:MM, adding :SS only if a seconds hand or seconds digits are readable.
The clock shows 2:35
